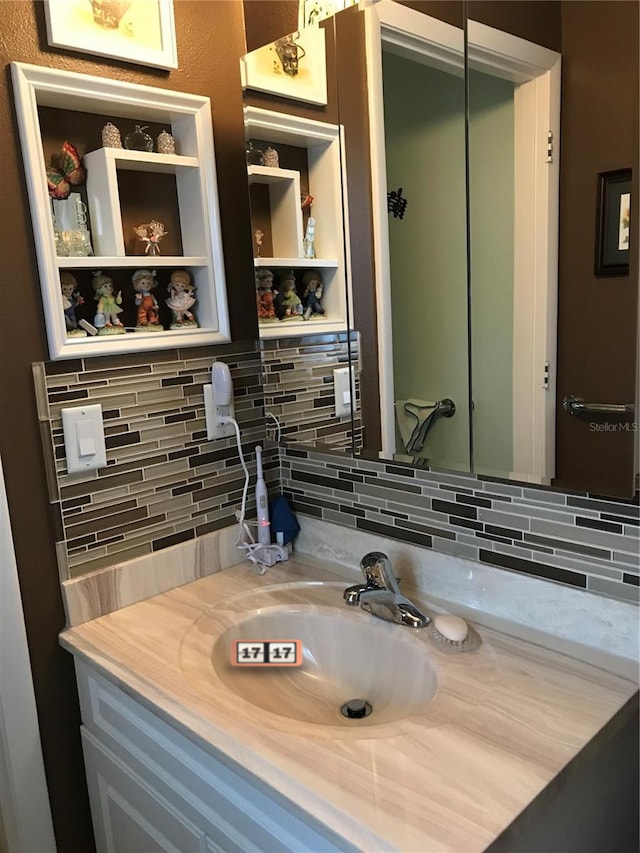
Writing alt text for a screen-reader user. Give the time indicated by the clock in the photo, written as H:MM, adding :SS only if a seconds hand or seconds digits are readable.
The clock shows 17:17
